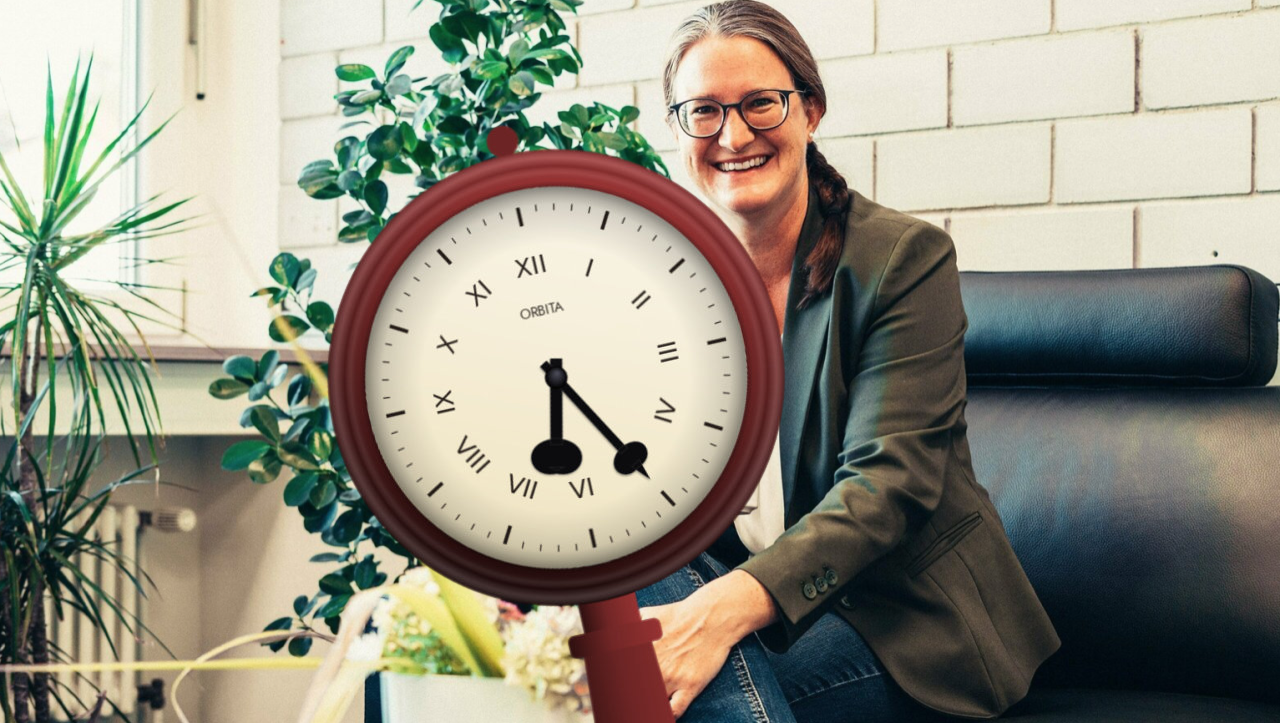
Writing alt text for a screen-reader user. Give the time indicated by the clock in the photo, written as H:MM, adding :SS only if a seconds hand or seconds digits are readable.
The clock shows 6:25
